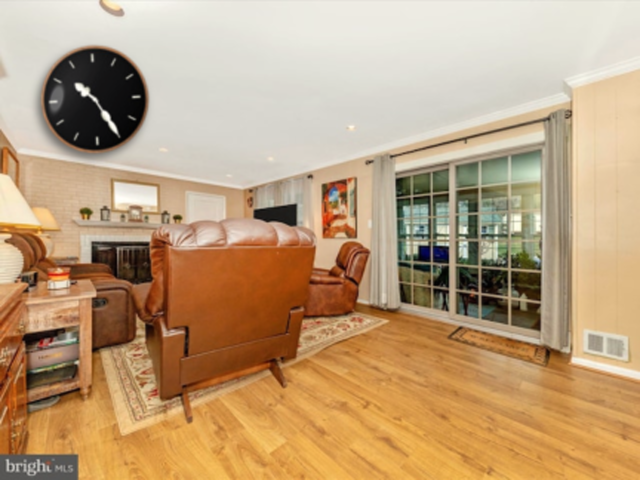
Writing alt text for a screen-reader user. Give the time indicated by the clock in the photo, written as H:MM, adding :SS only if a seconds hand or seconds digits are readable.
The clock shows 10:25
